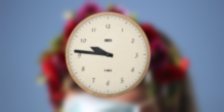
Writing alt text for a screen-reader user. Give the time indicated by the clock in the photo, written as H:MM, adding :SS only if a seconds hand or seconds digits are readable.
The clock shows 9:46
